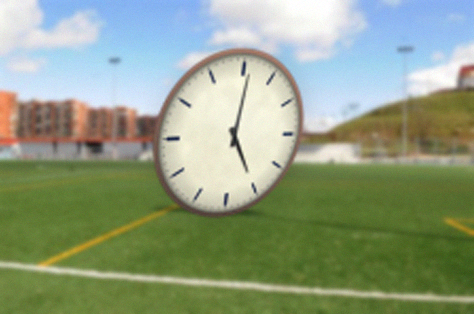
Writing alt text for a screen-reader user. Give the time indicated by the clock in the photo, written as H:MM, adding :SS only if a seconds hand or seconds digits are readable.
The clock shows 5:01
